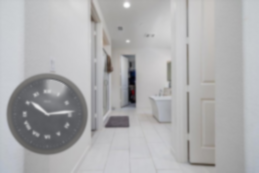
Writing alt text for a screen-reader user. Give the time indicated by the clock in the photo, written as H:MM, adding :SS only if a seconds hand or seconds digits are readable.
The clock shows 10:14
